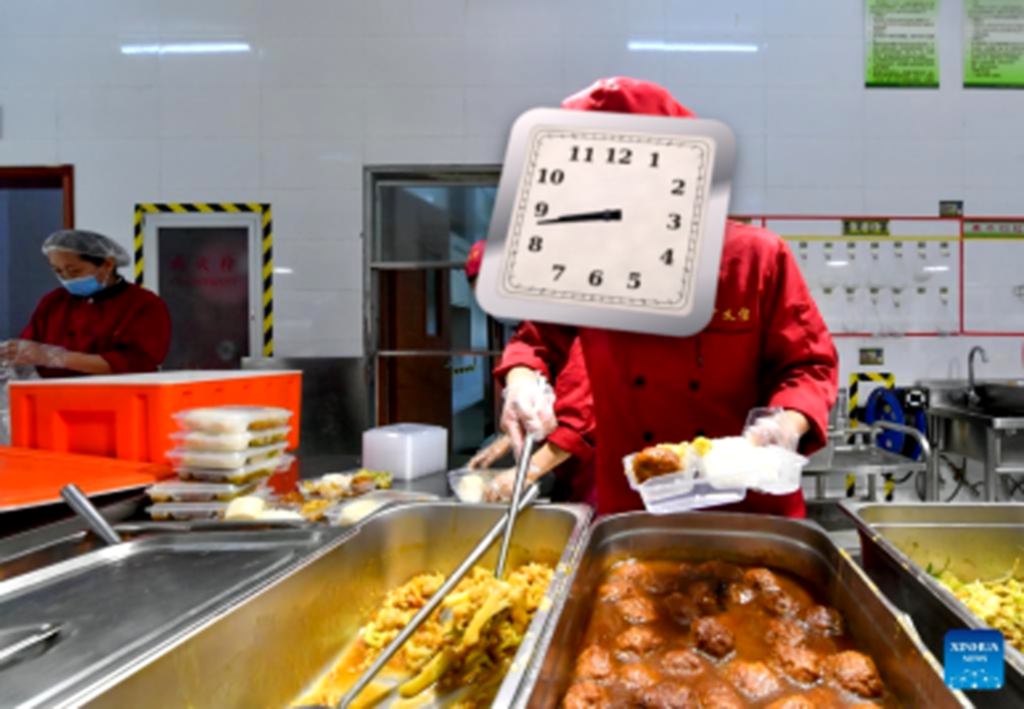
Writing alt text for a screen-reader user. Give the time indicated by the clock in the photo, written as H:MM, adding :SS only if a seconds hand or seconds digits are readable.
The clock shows 8:43
